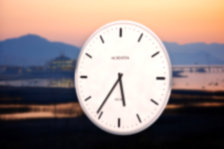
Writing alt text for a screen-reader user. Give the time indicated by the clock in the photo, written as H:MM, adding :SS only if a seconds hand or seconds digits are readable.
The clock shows 5:36
